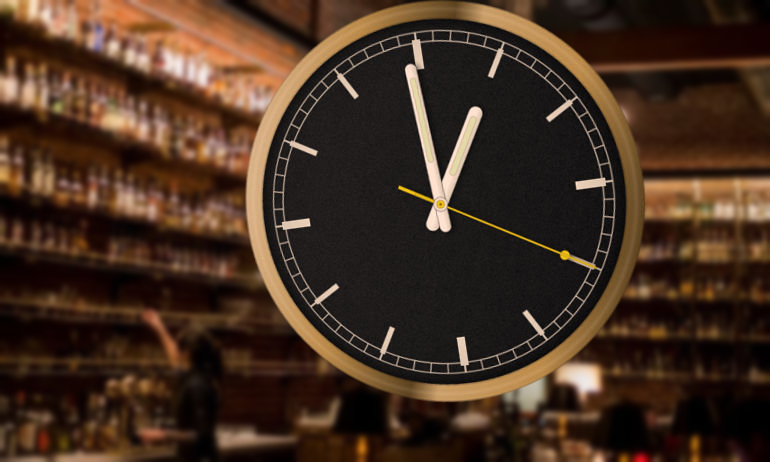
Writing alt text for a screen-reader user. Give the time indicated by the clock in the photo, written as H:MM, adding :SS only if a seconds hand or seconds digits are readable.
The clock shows 12:59:20
